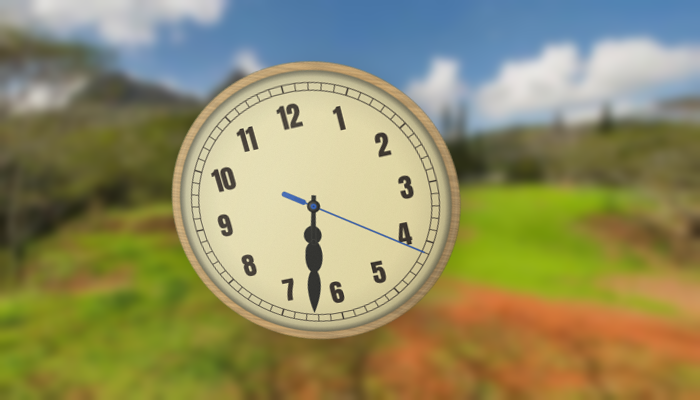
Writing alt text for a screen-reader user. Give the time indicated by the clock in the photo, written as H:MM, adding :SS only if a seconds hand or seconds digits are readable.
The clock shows 6:32:21
